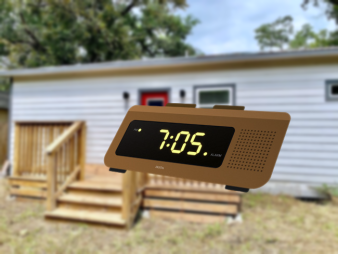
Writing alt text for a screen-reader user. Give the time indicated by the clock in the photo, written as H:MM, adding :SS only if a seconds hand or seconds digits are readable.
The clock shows 7:05
